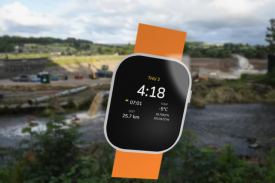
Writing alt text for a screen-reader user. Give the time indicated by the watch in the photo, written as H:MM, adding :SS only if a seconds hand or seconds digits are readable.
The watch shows 4:18
